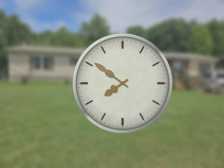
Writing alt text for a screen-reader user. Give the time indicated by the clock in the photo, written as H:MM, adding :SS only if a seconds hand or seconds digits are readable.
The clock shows 7:51
